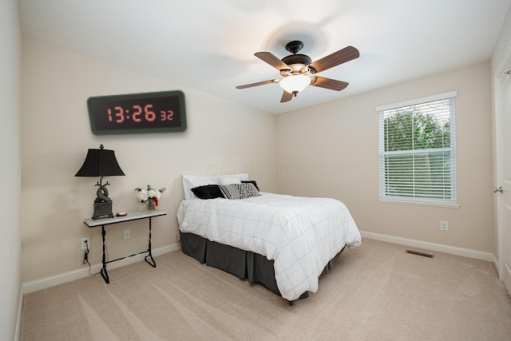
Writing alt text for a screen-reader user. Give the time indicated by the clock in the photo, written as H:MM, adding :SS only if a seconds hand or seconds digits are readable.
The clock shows 13:26:32
